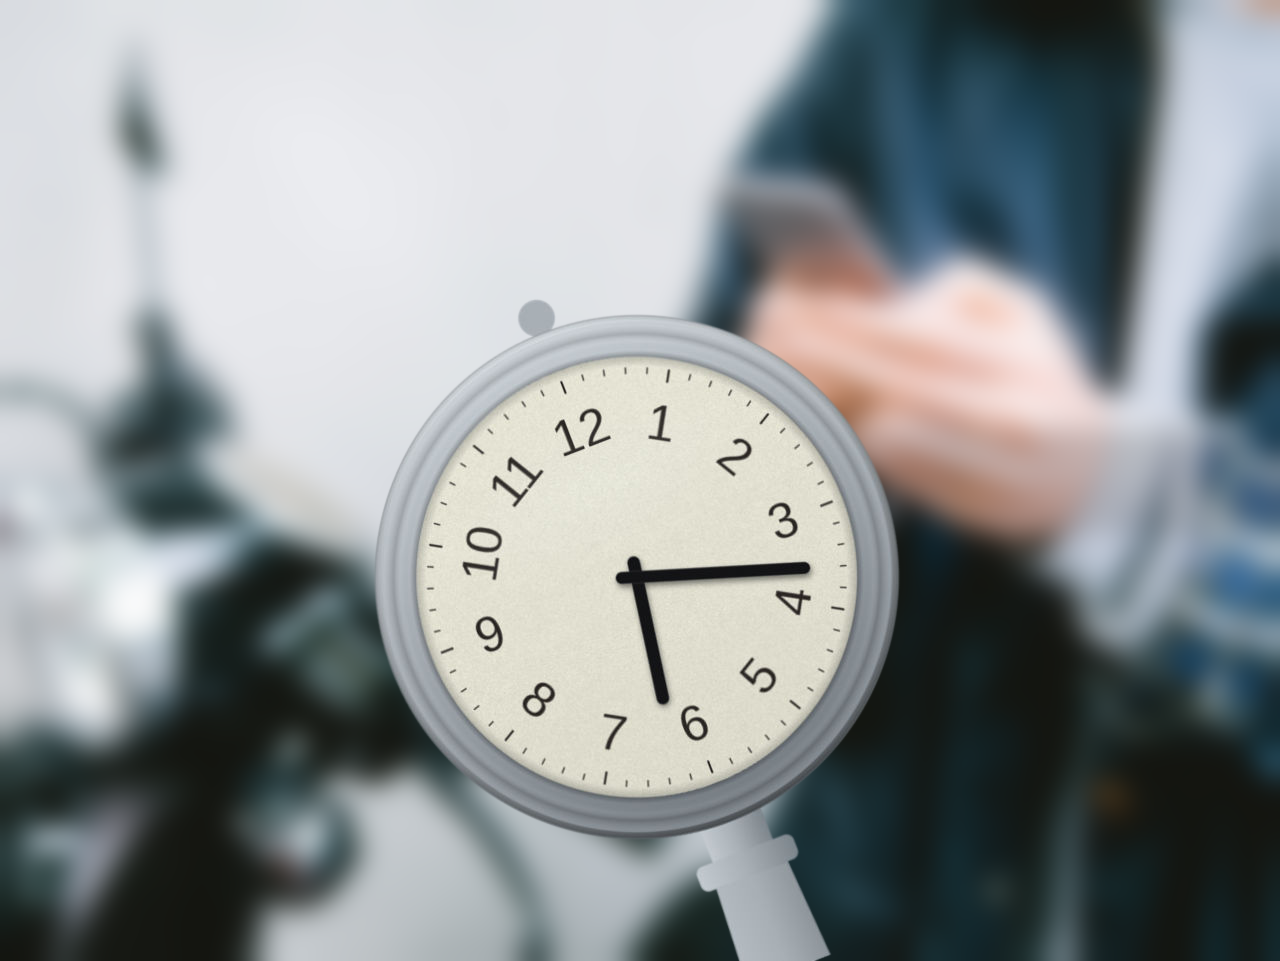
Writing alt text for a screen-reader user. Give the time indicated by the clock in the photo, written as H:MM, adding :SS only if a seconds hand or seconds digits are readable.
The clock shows 6:18
